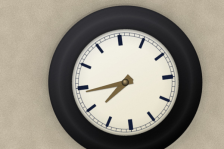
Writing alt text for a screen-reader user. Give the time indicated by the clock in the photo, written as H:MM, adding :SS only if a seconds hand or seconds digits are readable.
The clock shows 7:44
